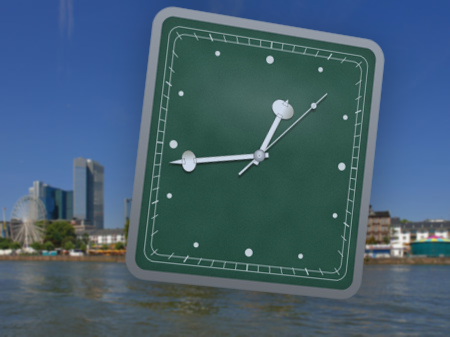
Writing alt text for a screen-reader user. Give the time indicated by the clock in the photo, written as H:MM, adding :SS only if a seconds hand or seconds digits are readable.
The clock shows 12:43:07
